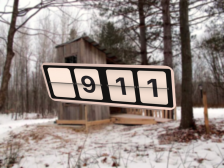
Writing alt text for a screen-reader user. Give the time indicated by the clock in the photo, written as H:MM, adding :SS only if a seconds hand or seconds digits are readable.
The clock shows 9:11
